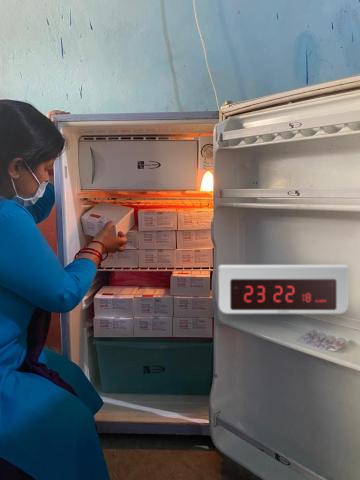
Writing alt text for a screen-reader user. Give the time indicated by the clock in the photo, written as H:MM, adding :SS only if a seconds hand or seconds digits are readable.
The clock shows 23:22
